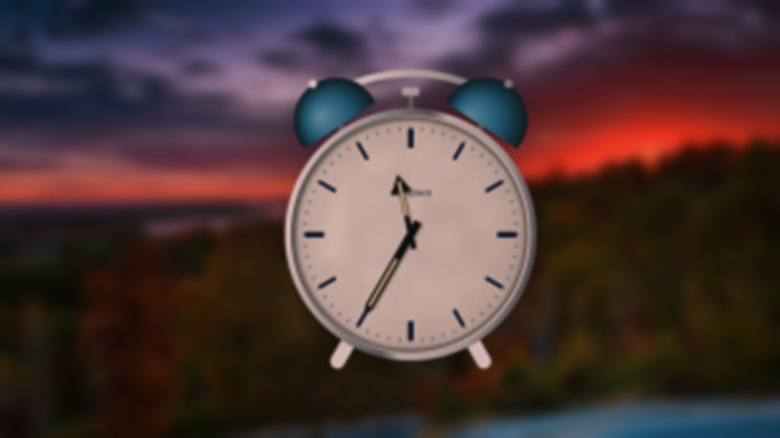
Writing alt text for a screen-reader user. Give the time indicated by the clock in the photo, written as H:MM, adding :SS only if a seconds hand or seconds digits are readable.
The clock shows 11:35
